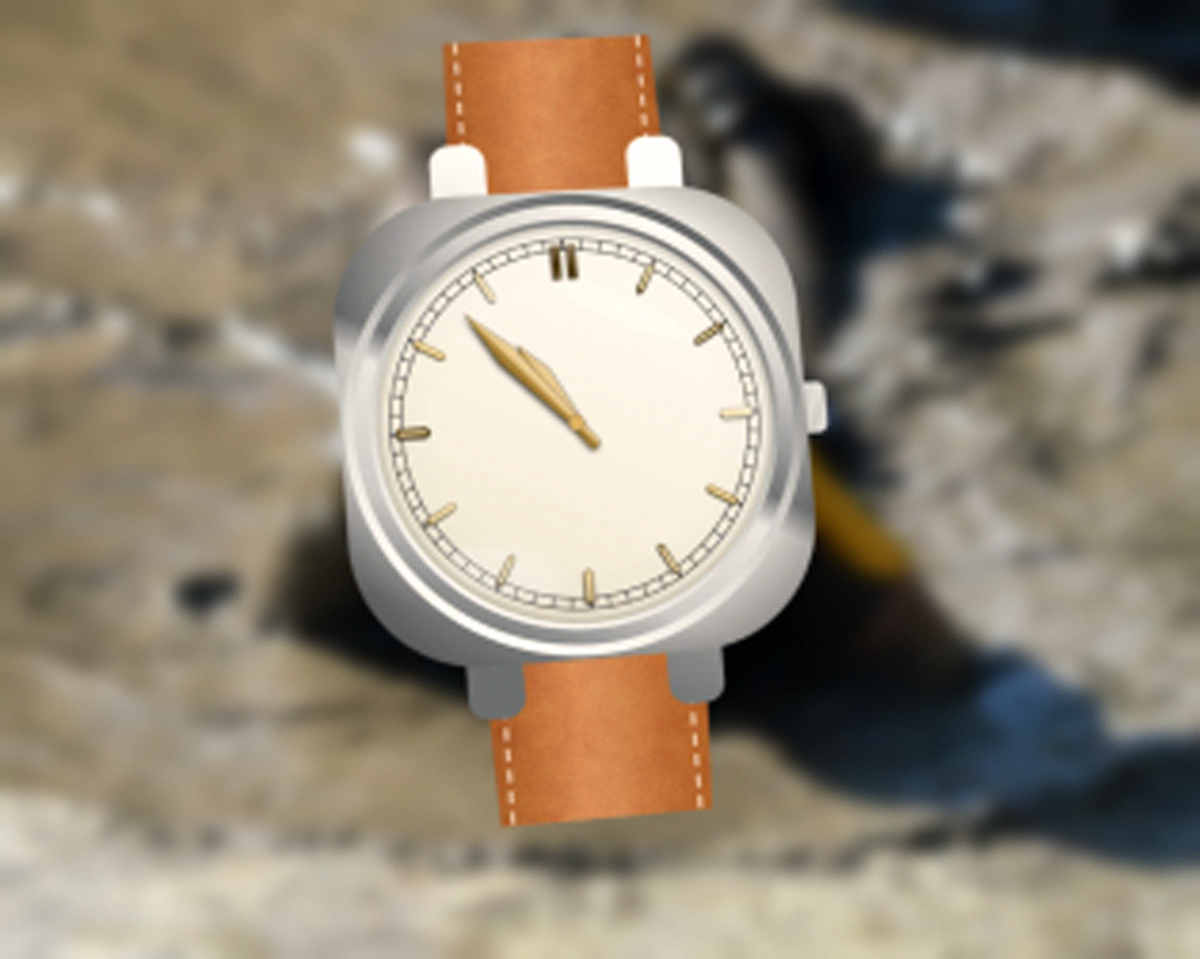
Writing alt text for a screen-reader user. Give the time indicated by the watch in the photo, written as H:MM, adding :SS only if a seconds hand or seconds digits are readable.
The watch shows 10:53
